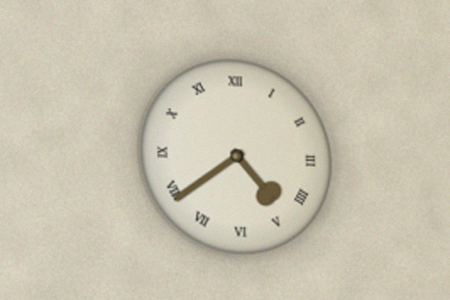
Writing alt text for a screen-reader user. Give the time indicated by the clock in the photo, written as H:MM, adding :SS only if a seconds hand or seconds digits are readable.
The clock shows 4:39
